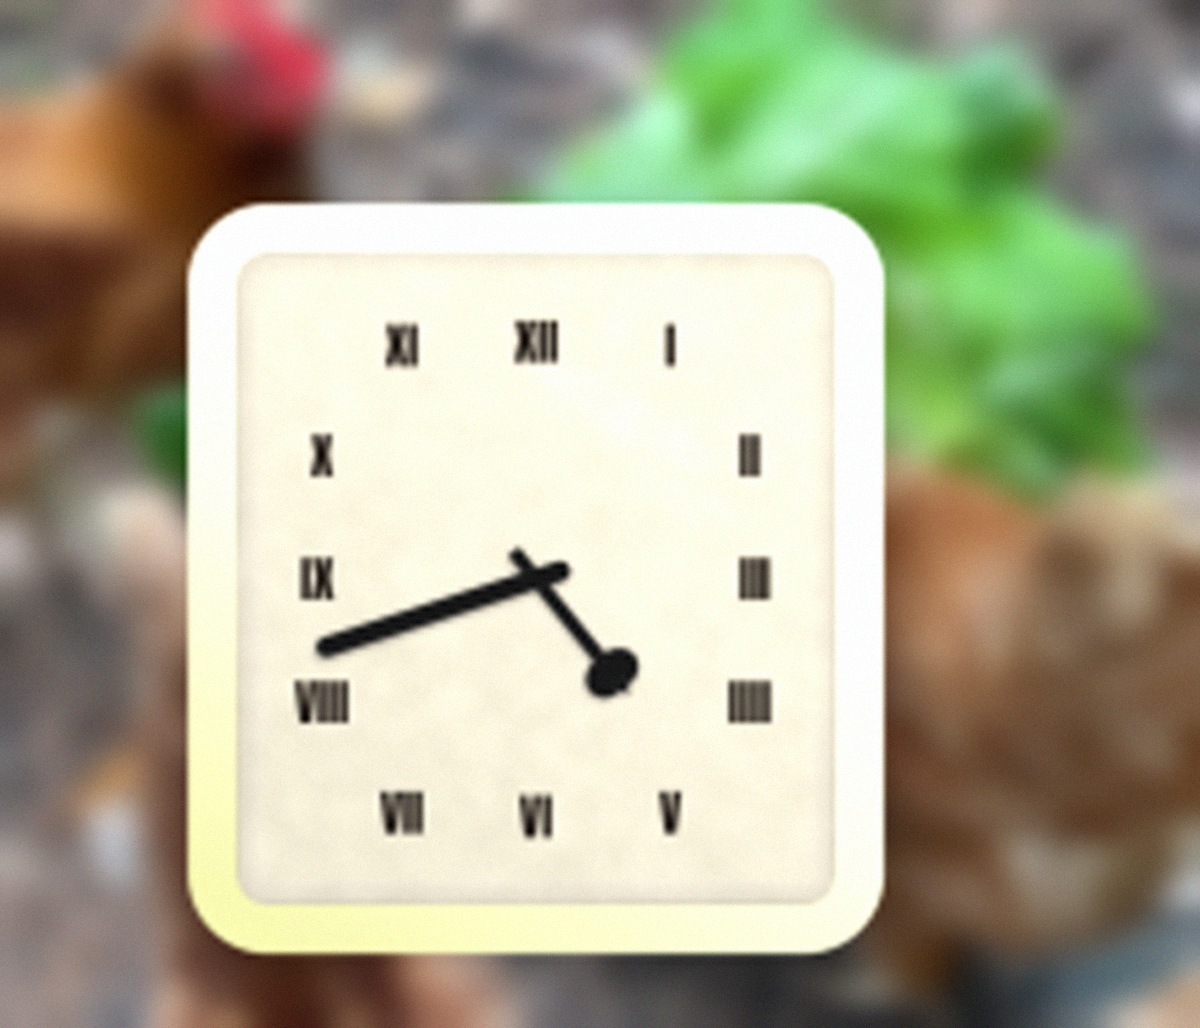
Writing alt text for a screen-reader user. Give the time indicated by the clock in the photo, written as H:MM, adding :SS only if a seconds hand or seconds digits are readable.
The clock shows 4:42
